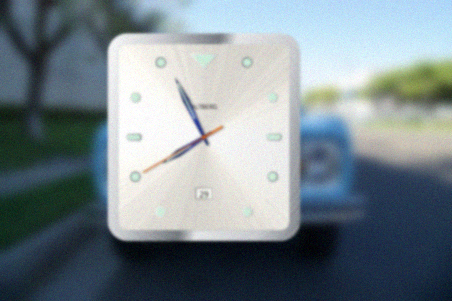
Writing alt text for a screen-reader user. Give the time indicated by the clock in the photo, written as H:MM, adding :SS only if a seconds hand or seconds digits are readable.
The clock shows 7:55:40
